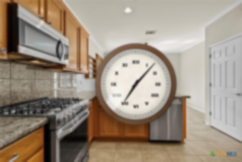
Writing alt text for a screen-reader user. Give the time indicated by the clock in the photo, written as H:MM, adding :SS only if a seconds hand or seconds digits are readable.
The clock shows 7:07
